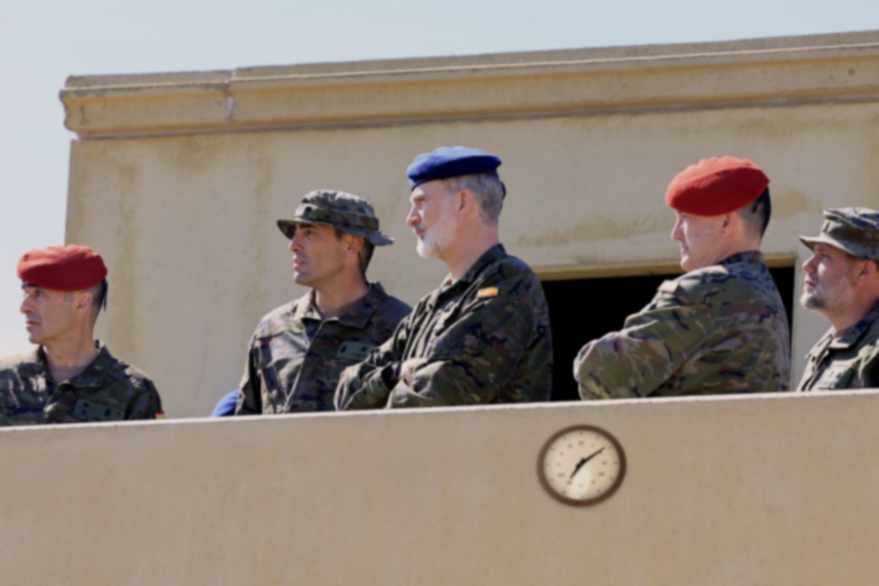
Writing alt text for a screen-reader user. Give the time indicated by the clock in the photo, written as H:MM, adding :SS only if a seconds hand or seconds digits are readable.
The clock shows 7:09
